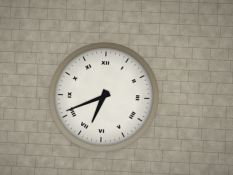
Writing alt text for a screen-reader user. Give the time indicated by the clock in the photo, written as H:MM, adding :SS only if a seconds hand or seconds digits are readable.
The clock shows 6:41
